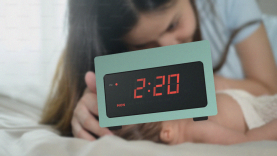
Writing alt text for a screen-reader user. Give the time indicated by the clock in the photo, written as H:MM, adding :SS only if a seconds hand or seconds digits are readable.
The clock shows 2:20
